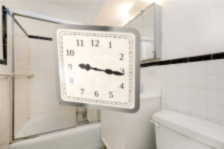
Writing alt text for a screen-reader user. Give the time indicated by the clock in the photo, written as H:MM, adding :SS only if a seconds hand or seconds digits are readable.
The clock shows 9:16
